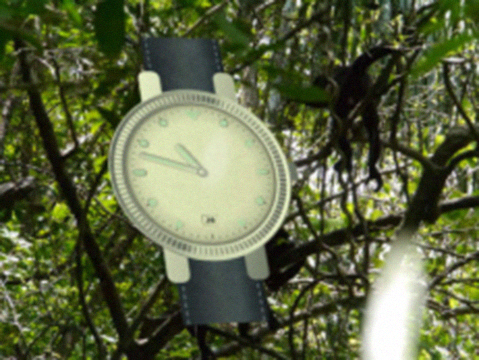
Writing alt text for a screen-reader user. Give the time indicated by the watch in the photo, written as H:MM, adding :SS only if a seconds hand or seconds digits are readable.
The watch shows 10:48
